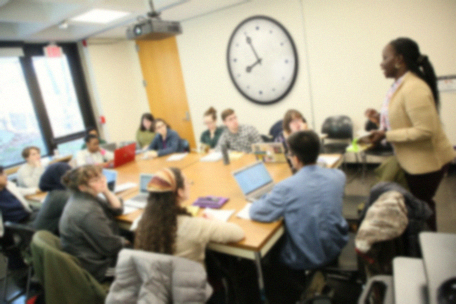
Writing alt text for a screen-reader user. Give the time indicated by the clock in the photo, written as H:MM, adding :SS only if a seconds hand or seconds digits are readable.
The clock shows 7:55
